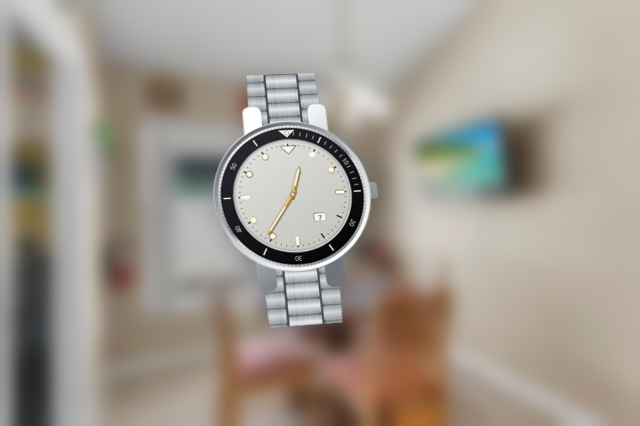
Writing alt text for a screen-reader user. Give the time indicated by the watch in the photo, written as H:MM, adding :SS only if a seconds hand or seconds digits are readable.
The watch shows 12:36
